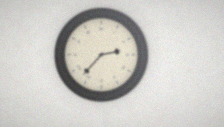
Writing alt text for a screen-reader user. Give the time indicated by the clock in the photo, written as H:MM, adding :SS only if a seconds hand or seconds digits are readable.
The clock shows 2:37
